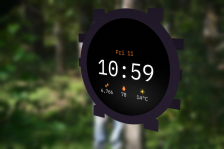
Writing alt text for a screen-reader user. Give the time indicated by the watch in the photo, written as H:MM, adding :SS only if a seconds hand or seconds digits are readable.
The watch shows 10:59
